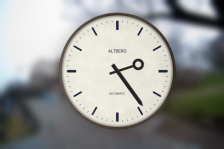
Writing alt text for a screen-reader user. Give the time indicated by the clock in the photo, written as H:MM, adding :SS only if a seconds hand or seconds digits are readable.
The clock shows 2:24
